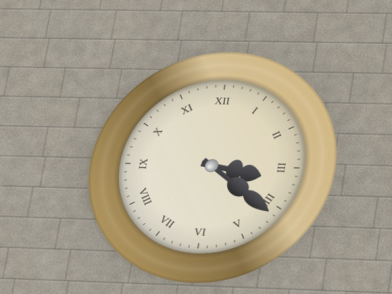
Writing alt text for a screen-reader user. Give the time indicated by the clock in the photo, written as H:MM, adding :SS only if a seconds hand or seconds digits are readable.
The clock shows 3:21
